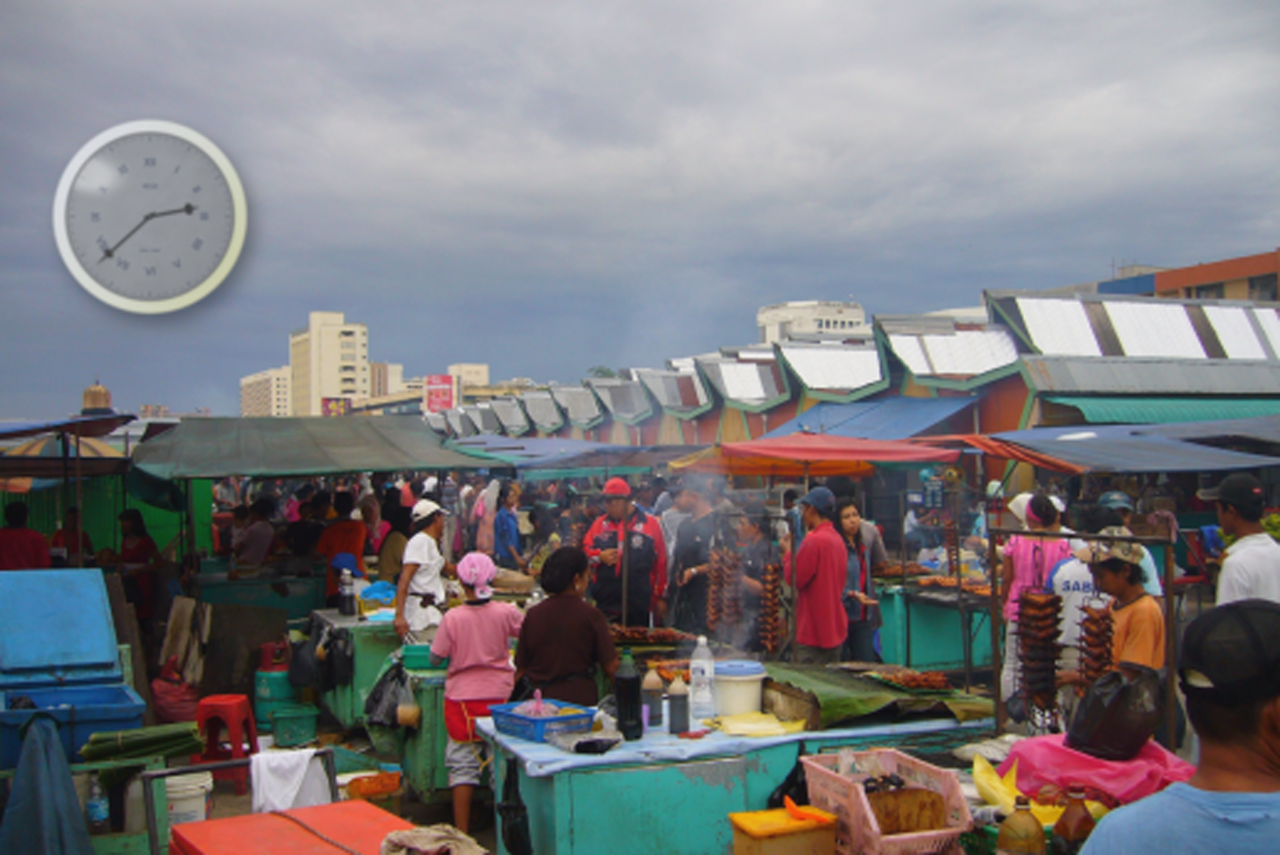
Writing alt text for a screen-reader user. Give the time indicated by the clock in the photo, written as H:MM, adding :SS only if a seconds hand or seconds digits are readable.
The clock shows 2:38
